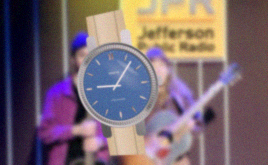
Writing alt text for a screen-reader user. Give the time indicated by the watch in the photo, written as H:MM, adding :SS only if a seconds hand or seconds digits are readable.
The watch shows 9:07
